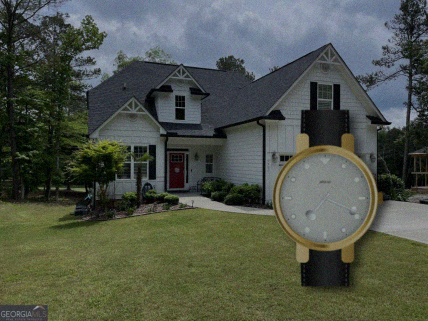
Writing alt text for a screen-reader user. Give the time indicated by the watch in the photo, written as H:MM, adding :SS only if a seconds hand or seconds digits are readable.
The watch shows 7:19
